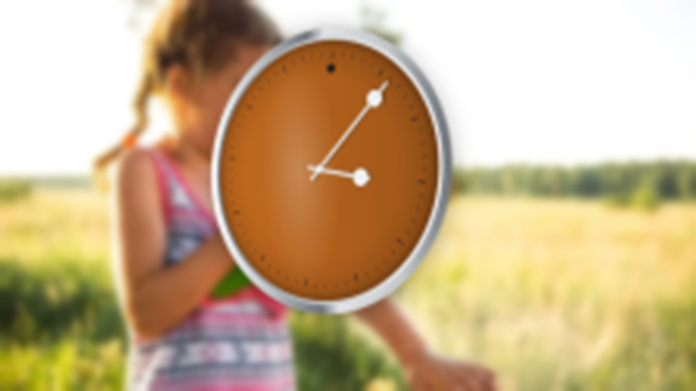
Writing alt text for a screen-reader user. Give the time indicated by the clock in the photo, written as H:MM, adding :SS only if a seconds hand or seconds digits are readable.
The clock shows 3:06
